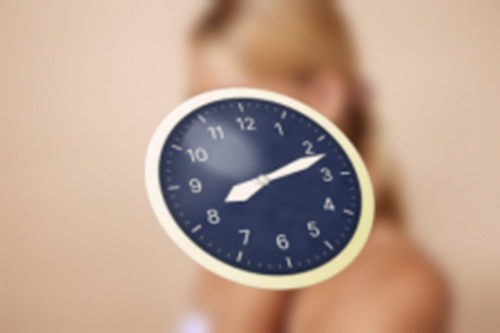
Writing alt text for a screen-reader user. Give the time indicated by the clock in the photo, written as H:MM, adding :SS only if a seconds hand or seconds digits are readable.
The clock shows 8:12
